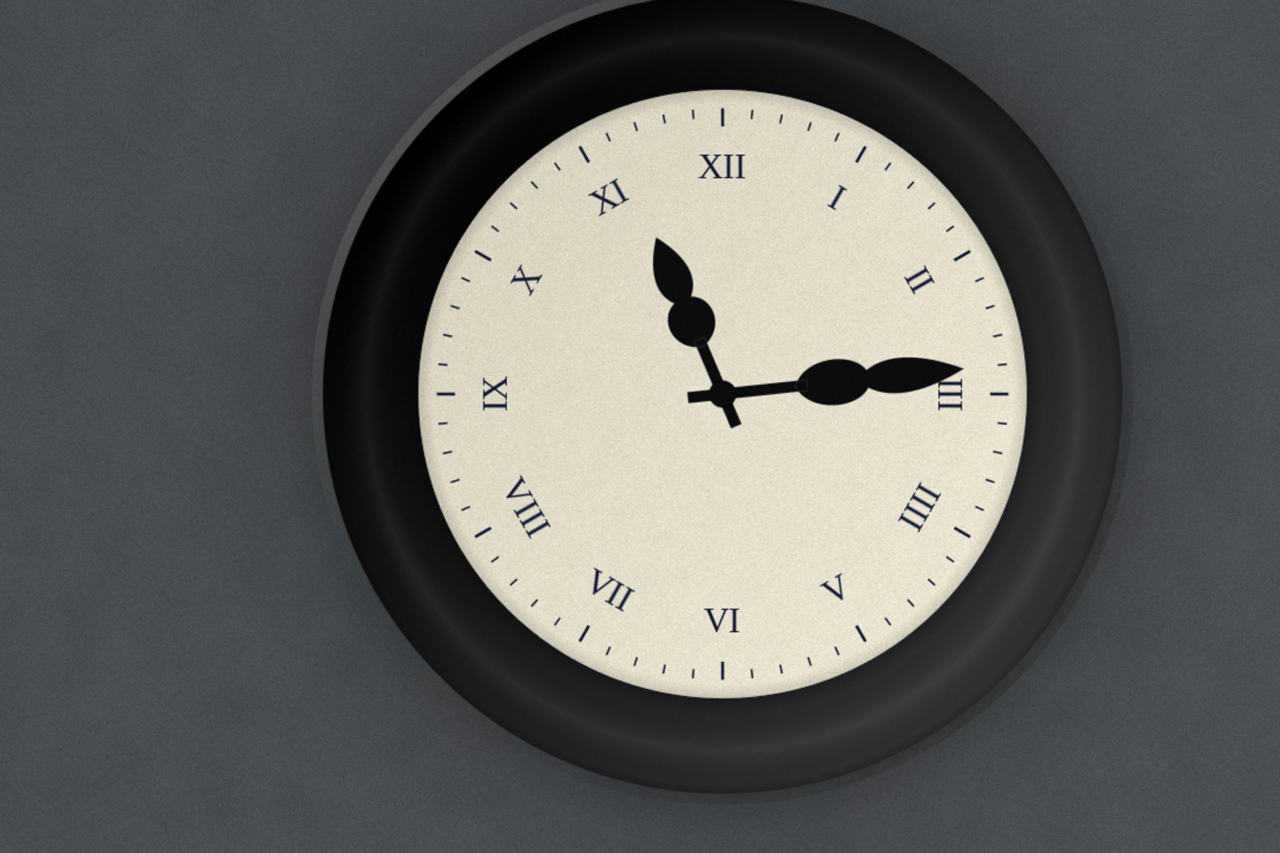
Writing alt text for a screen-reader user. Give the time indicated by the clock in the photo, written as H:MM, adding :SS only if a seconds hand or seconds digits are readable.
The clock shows 11:14
